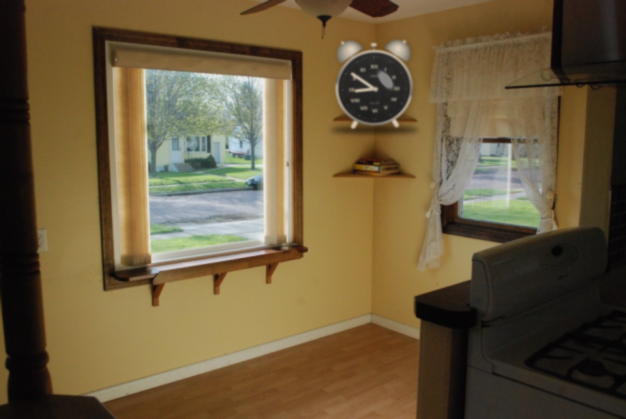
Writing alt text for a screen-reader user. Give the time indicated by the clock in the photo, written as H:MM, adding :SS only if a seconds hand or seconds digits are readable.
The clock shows 8:51
